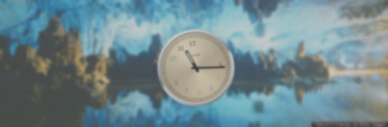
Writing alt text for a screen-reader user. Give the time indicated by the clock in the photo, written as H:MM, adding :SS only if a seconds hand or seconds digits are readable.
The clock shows 11:16
